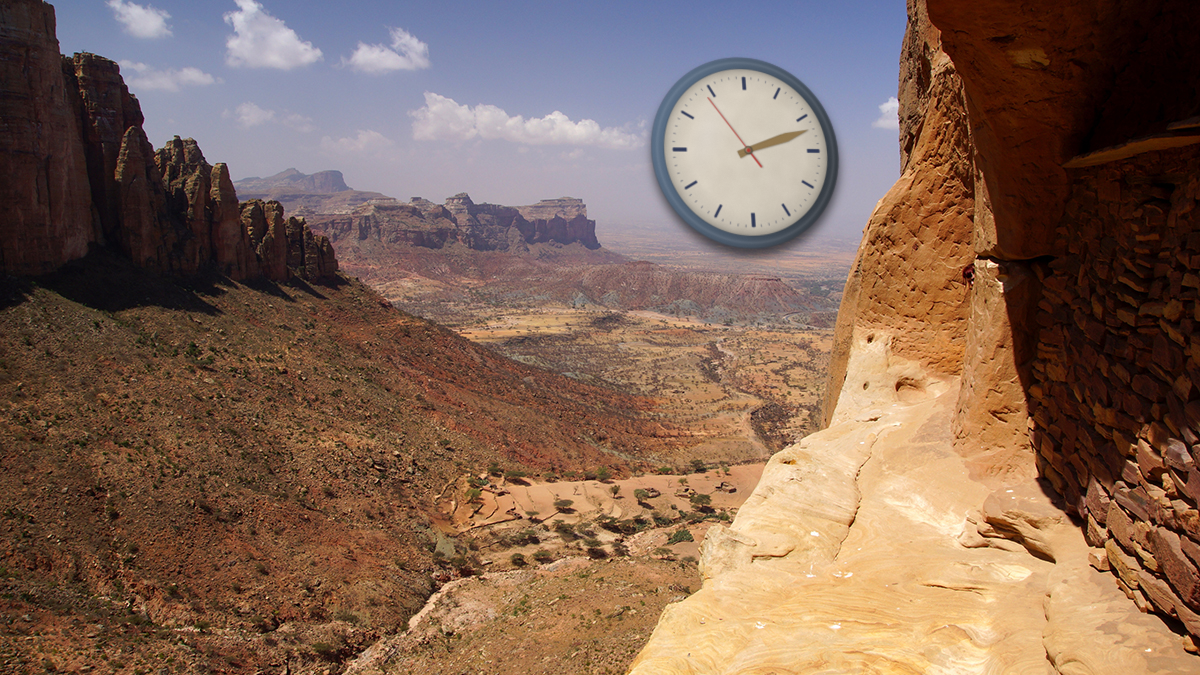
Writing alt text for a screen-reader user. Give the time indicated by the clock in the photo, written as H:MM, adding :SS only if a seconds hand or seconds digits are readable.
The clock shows 2:11:54
